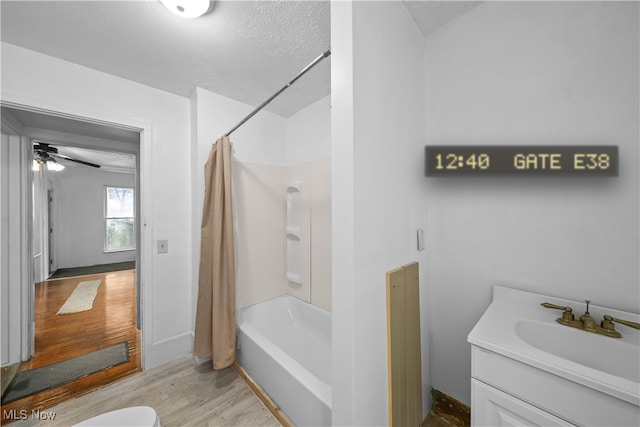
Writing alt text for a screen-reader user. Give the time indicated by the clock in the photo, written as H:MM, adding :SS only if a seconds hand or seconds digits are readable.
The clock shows 12:40
